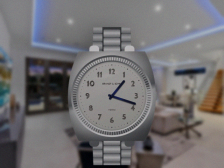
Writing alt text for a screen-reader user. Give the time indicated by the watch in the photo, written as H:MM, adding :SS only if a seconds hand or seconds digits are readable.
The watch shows 1:18
